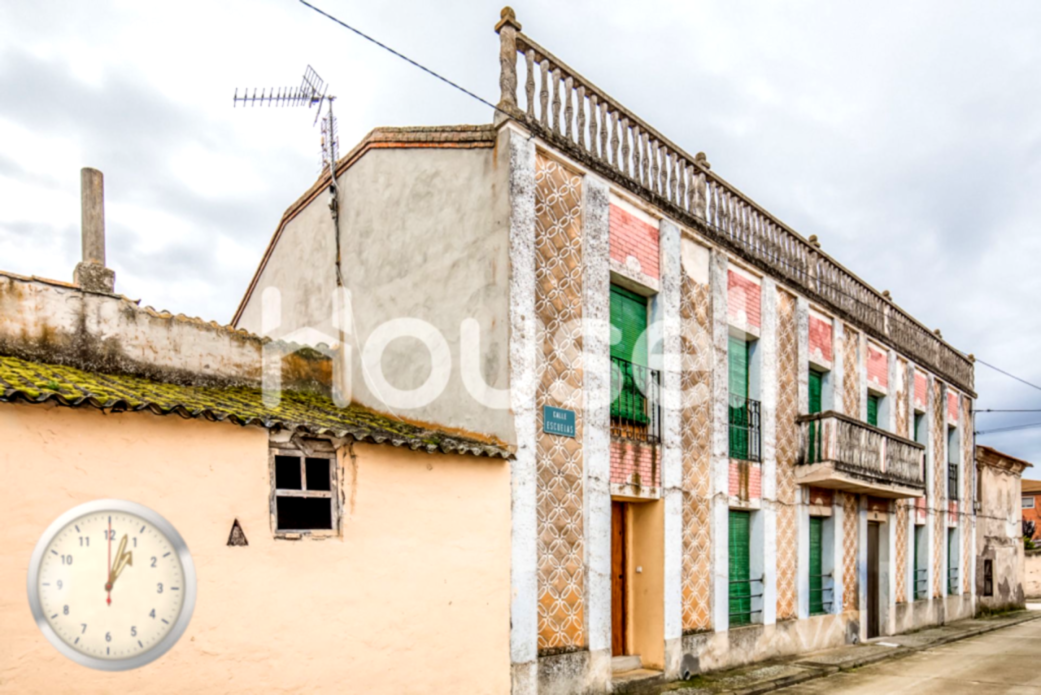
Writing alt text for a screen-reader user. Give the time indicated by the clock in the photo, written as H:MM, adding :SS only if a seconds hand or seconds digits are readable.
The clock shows 1:03:00
